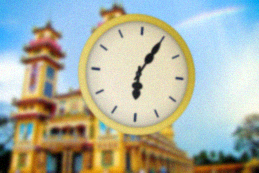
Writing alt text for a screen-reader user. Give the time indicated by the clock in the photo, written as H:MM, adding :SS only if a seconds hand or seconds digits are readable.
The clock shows 6:05
